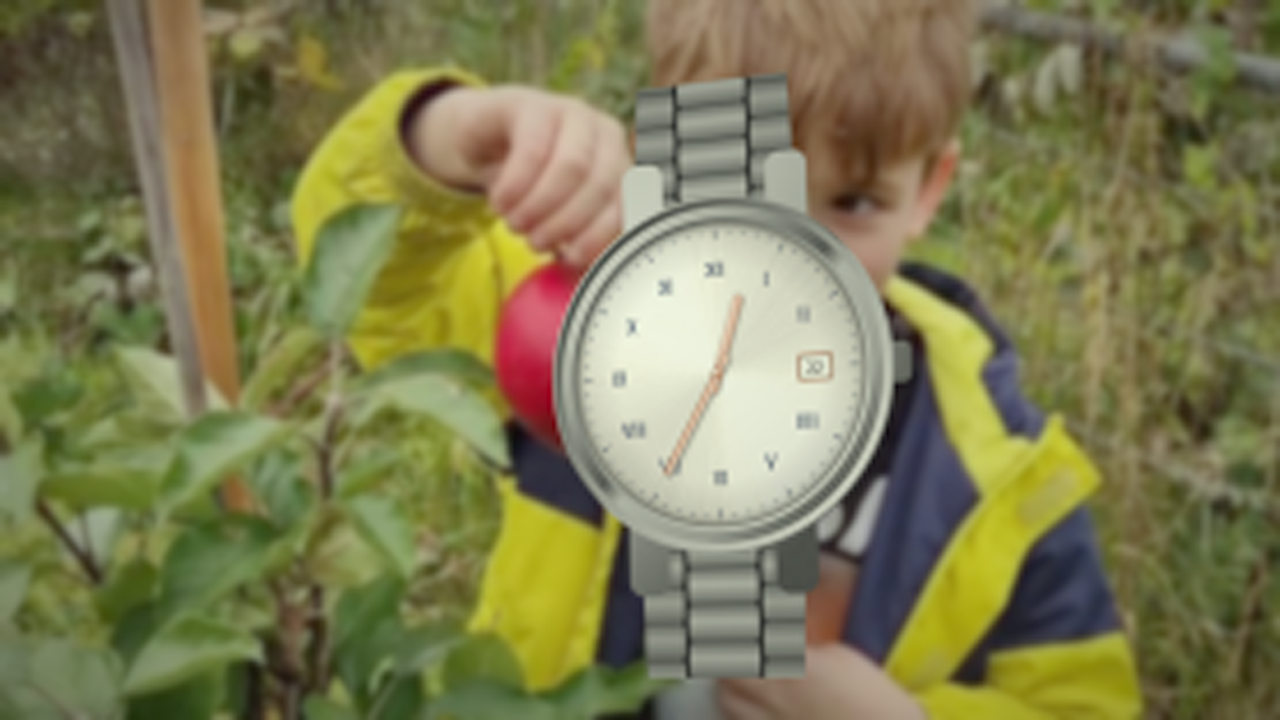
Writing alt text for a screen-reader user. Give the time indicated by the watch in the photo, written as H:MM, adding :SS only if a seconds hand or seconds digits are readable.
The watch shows 12:35
